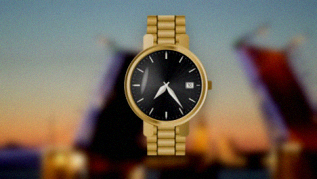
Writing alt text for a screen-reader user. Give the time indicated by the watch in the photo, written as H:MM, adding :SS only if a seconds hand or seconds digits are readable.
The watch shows 7:24
